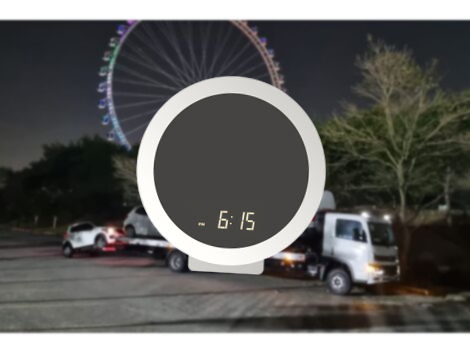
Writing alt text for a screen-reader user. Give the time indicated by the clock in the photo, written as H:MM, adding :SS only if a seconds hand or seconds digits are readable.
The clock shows 6:15
